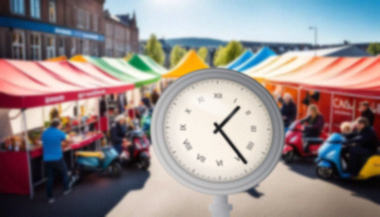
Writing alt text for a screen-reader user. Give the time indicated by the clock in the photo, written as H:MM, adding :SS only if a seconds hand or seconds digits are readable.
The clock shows 1:24
